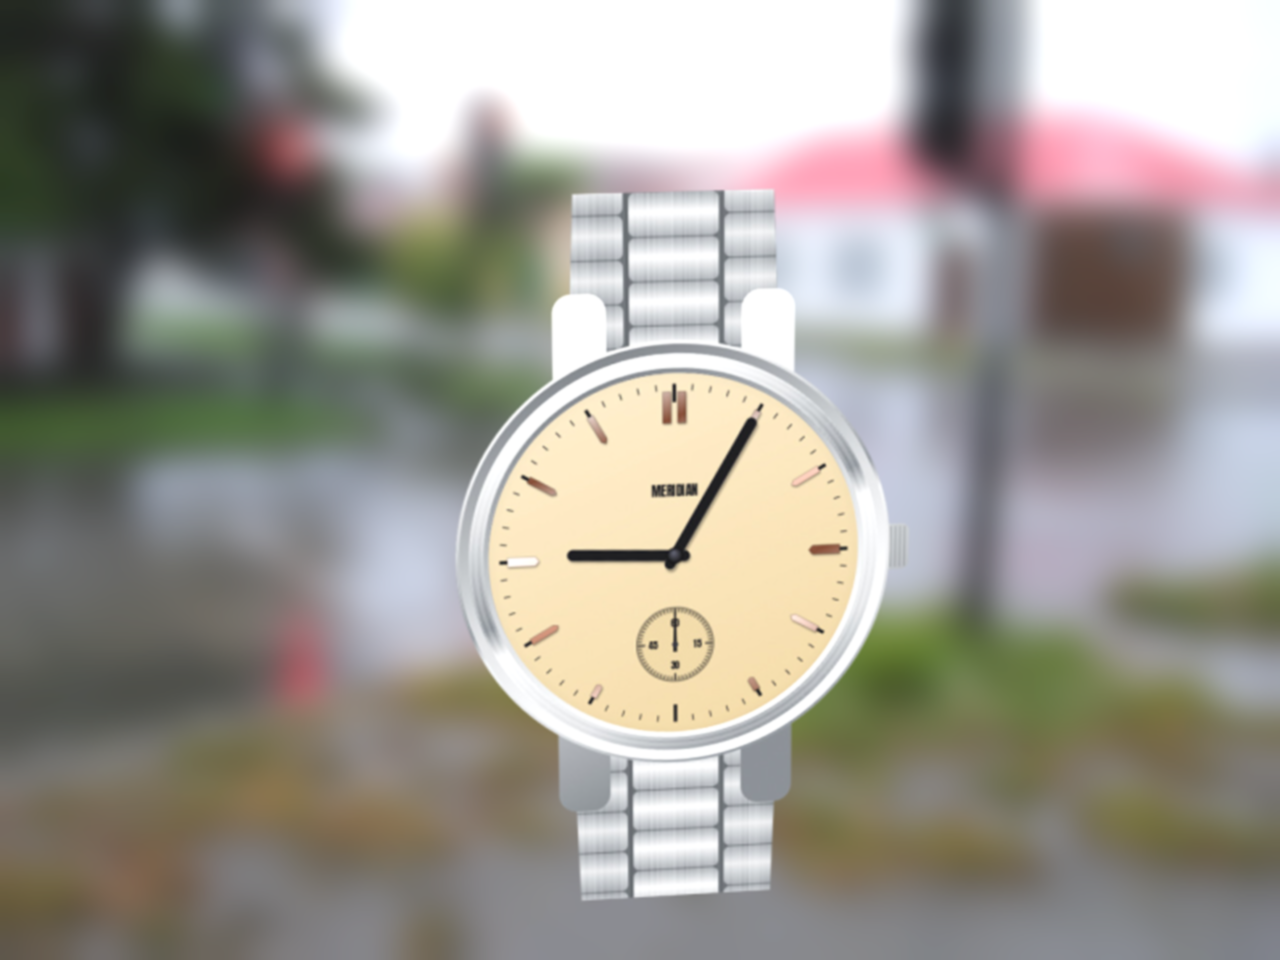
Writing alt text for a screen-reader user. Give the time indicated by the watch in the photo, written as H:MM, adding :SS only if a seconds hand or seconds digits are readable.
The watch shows 9:05
